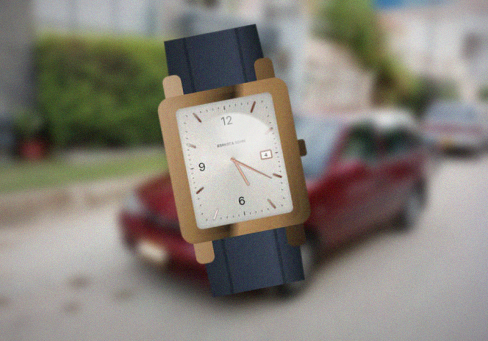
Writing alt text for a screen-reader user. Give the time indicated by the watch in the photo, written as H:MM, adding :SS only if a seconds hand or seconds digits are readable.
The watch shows 5:21
